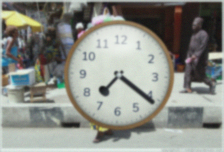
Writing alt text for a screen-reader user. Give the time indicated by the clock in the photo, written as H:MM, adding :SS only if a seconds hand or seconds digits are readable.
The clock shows 7:21
